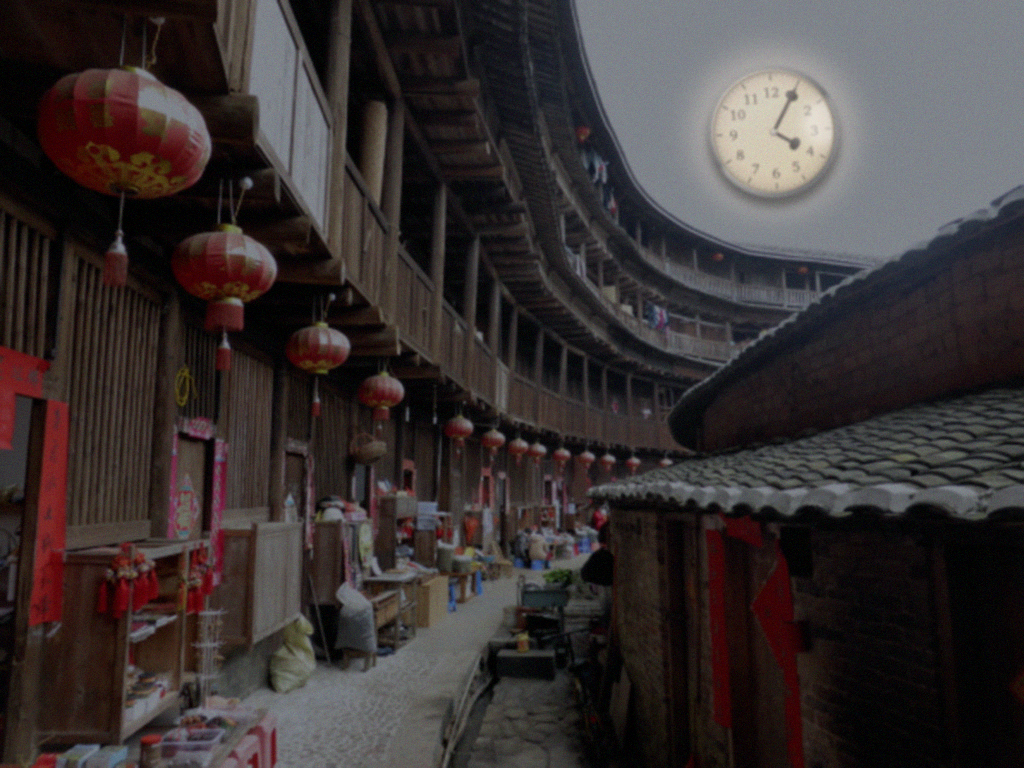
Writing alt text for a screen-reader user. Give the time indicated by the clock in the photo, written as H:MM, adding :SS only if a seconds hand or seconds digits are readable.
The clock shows 4:05
